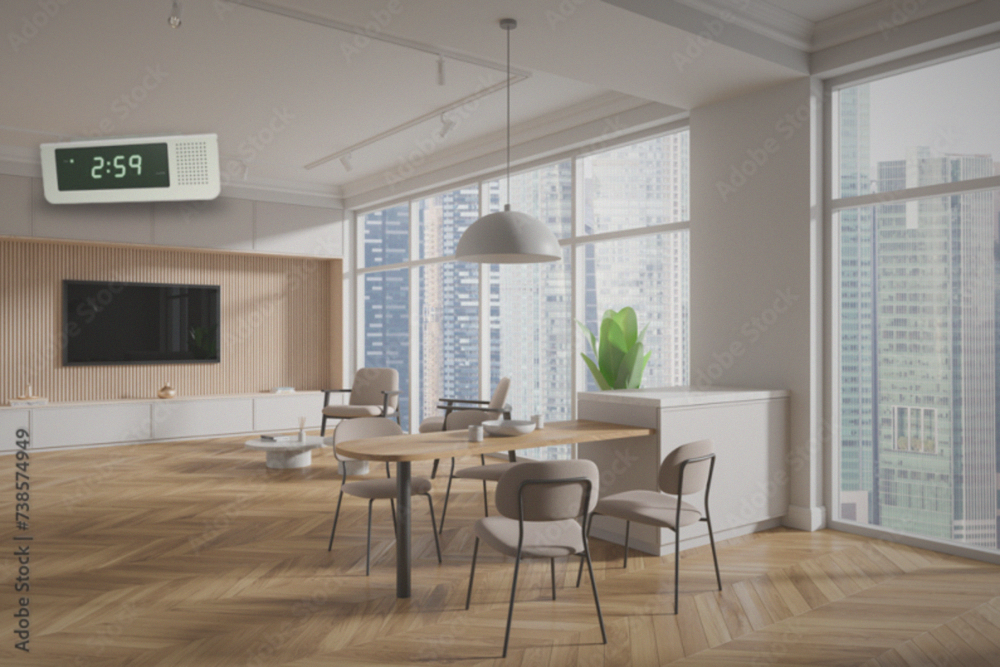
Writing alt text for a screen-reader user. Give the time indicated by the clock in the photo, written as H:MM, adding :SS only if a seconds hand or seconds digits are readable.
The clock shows 2:59
